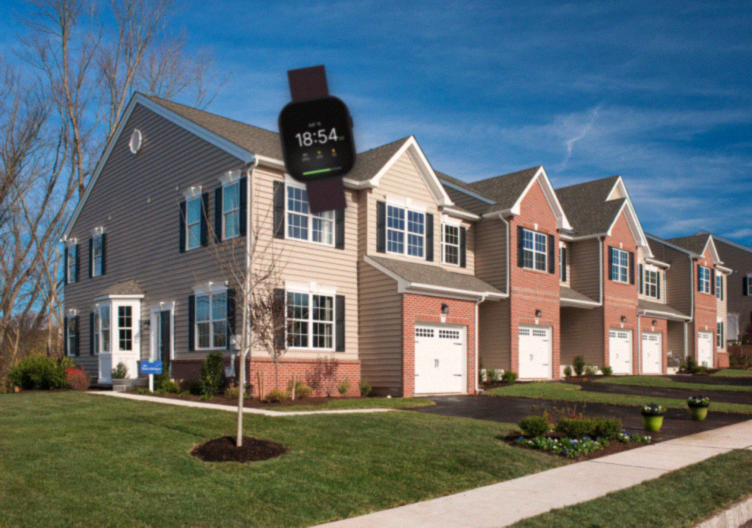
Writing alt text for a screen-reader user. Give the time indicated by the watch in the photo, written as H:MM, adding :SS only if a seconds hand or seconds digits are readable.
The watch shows 18:54
